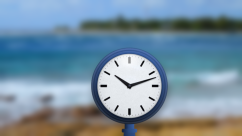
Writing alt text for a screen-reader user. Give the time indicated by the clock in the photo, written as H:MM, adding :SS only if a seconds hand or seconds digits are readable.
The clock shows 10:12
